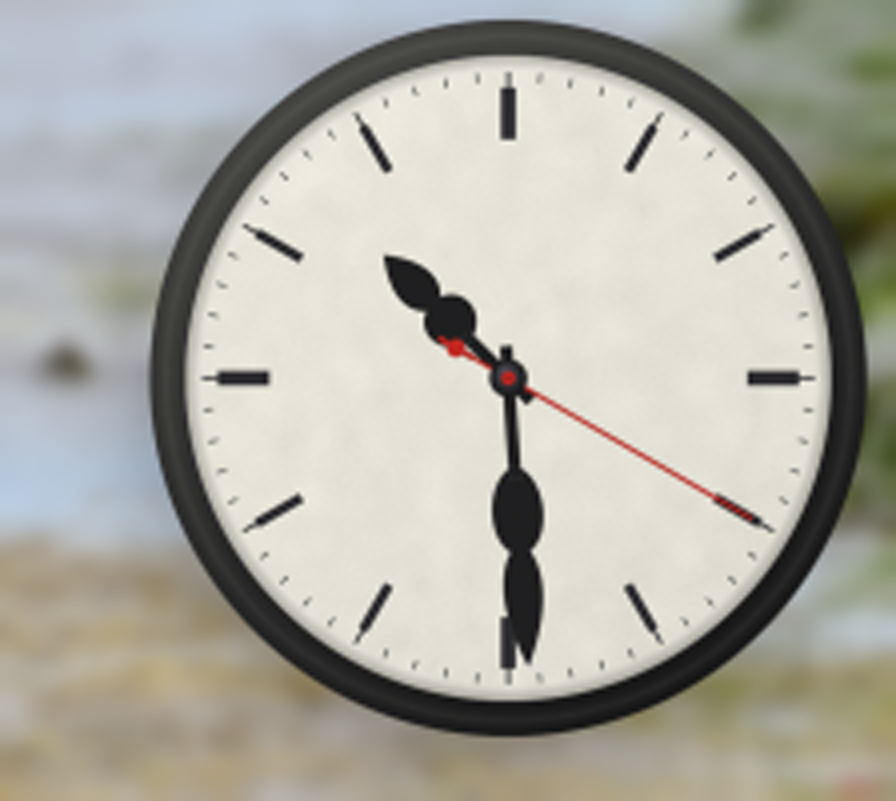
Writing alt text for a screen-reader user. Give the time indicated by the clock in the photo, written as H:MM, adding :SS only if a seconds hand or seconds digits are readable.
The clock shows 10:29:20
